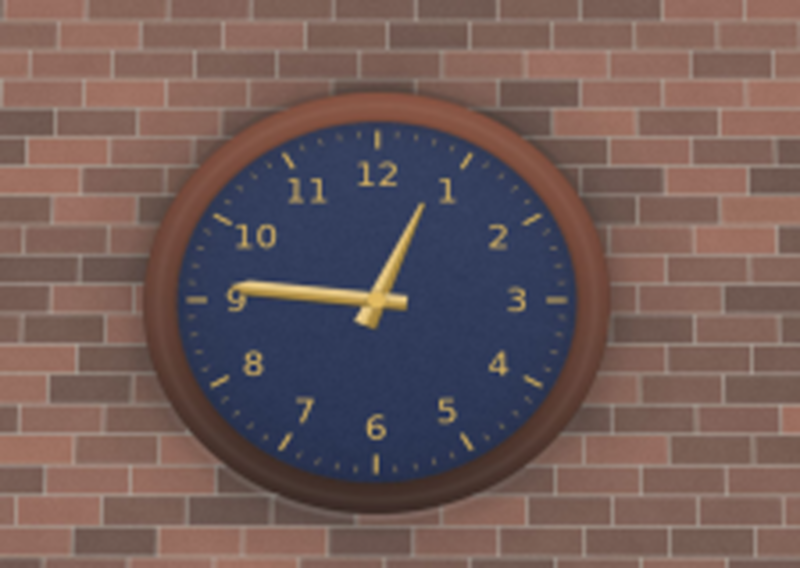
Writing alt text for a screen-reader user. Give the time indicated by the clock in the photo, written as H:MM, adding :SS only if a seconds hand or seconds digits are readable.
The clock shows 12:46
